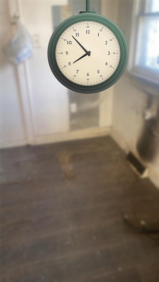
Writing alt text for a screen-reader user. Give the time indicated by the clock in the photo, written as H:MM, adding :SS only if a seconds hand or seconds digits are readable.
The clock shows 7:53
